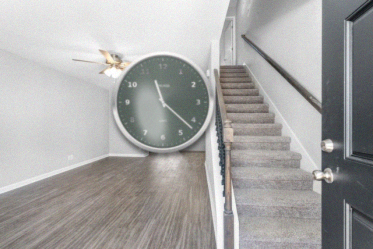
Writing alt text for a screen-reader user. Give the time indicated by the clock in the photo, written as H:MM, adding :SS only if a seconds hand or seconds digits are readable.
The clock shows 11:22
